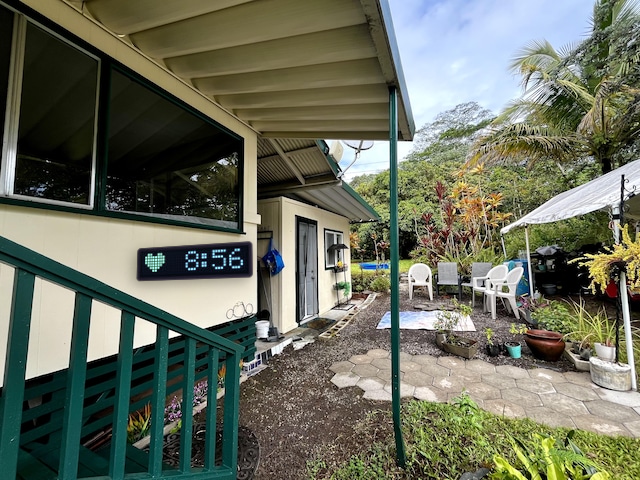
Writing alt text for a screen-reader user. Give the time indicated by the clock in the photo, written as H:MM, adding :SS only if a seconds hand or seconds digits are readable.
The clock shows 8:56
